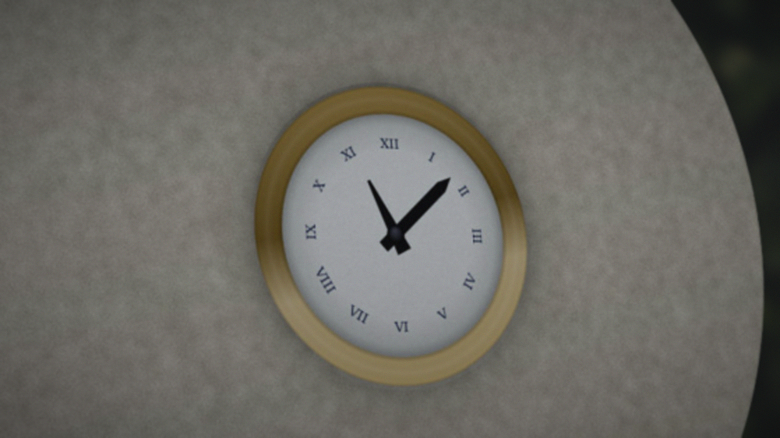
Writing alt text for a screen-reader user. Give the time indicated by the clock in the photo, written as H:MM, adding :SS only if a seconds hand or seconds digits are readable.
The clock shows 11:08
